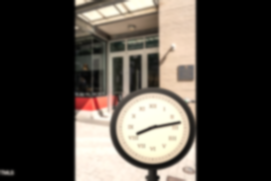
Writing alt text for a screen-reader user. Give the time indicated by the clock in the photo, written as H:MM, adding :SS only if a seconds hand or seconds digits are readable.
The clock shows 8:13
